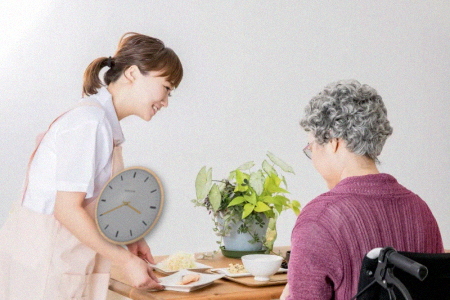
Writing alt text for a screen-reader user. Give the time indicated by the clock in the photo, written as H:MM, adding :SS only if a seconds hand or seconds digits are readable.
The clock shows 3:40
